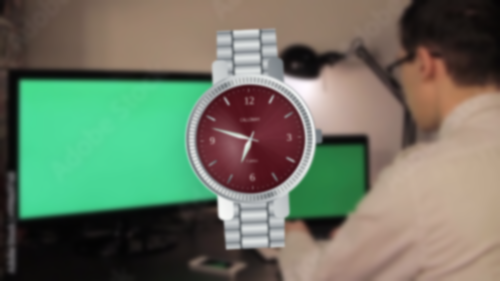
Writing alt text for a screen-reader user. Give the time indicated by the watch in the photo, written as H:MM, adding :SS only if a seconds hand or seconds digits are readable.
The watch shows 6:48
